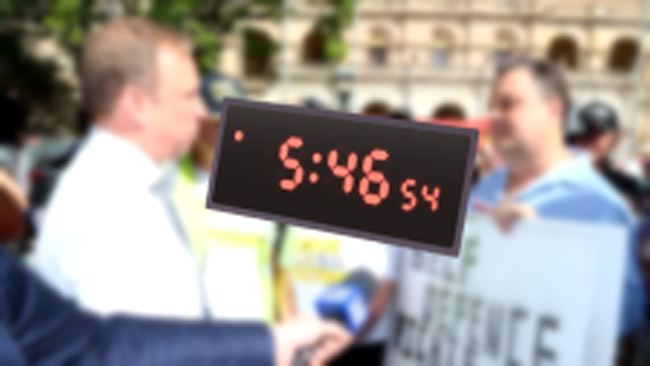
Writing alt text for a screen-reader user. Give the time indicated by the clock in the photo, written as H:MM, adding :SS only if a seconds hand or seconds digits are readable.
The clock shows 5:46:54
